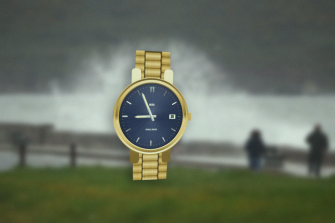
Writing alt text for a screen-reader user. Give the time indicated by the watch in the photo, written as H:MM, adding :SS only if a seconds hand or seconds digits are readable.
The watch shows 8:56
